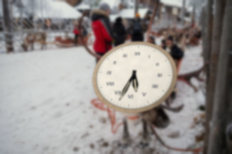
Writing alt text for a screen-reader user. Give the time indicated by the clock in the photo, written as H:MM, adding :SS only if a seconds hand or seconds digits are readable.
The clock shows 5:33
